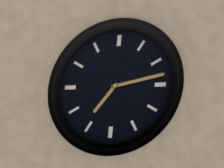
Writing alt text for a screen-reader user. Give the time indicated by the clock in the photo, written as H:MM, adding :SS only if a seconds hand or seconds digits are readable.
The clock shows 7:13
